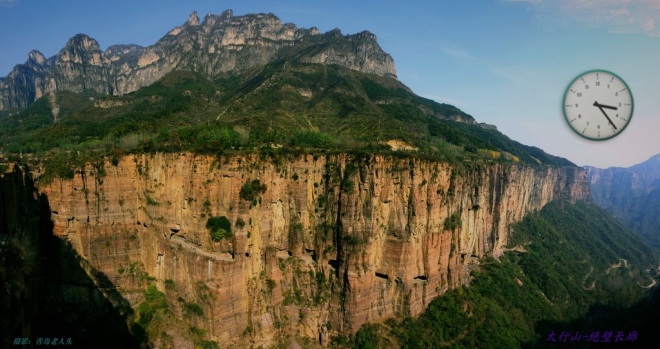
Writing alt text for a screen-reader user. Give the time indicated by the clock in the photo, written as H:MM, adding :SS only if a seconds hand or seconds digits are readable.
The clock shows 3:24
